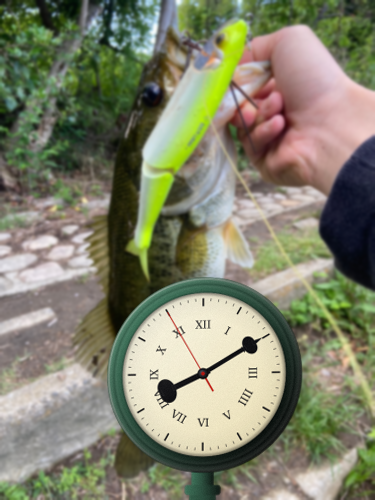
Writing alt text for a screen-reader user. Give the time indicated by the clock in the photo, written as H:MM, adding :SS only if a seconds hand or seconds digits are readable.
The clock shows 8:09:55
